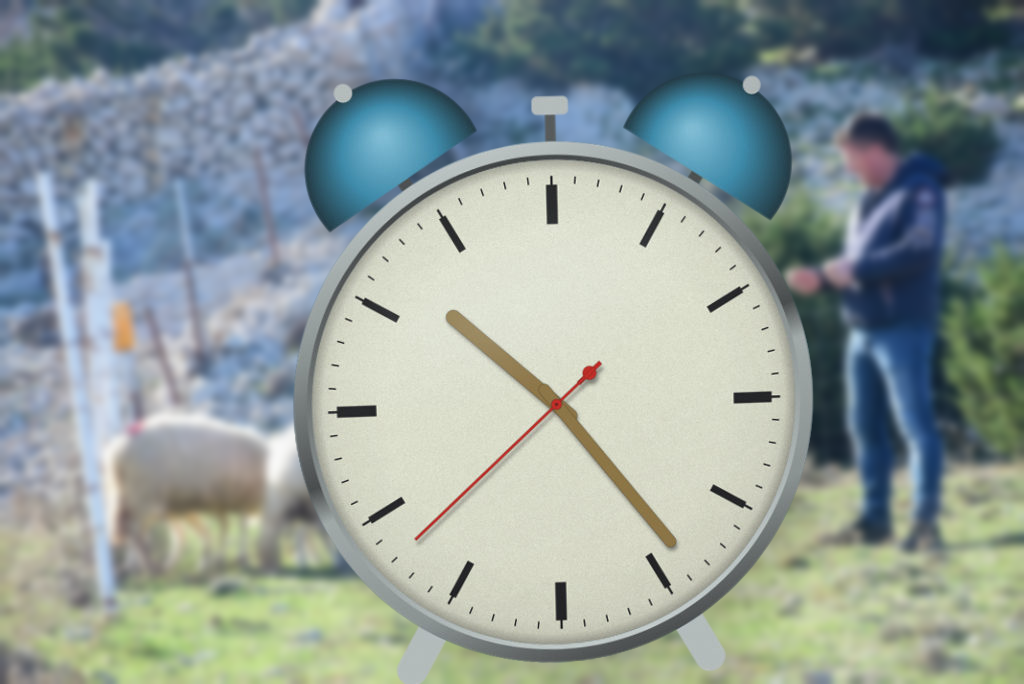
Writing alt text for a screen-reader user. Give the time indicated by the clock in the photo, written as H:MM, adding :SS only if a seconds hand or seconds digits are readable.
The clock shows 10:23:38
